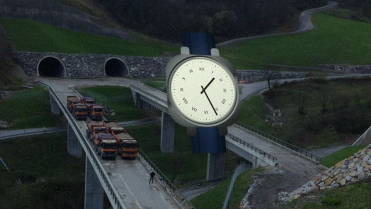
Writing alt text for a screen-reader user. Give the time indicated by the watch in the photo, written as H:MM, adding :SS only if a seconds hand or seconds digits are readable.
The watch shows 1:26
